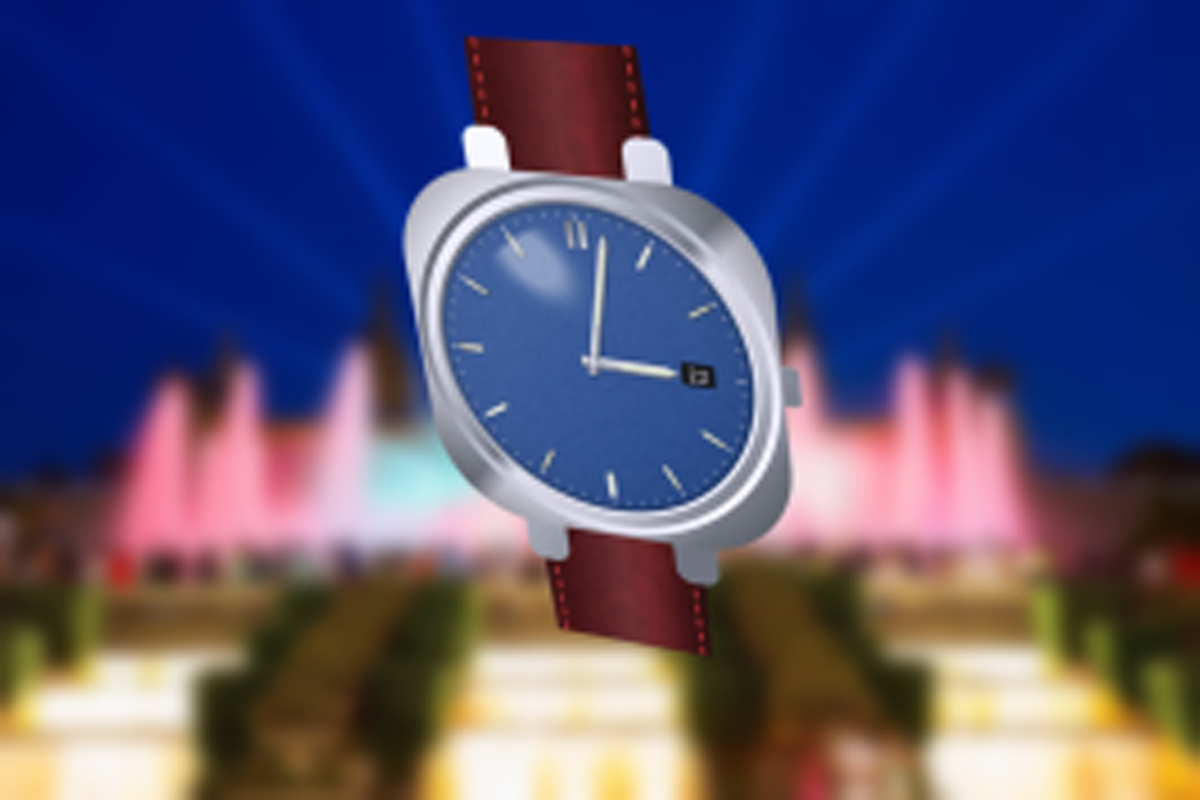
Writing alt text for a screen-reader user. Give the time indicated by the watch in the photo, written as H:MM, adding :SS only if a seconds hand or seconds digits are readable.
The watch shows 3:02
